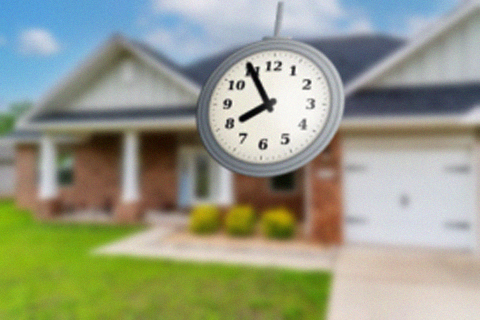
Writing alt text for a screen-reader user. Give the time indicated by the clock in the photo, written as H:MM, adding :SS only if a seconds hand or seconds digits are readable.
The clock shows 7:55
